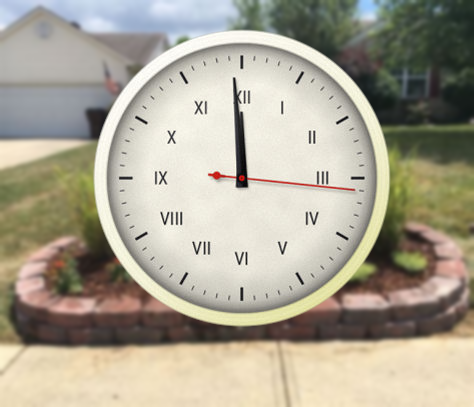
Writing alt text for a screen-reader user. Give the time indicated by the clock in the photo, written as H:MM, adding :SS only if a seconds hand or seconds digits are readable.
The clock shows 11:59:16
